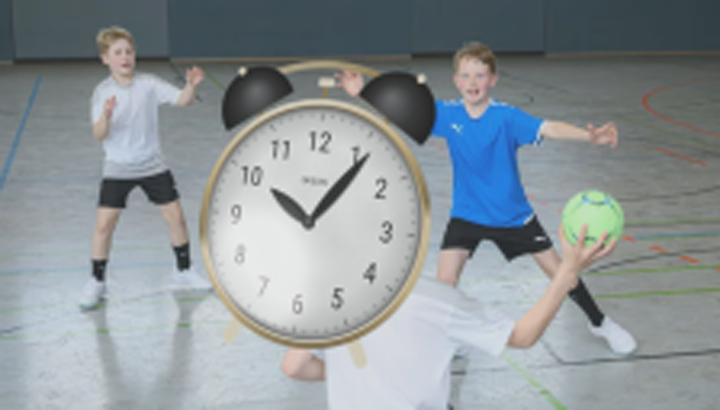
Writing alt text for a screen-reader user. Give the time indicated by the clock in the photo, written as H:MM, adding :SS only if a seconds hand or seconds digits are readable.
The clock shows 10:06
